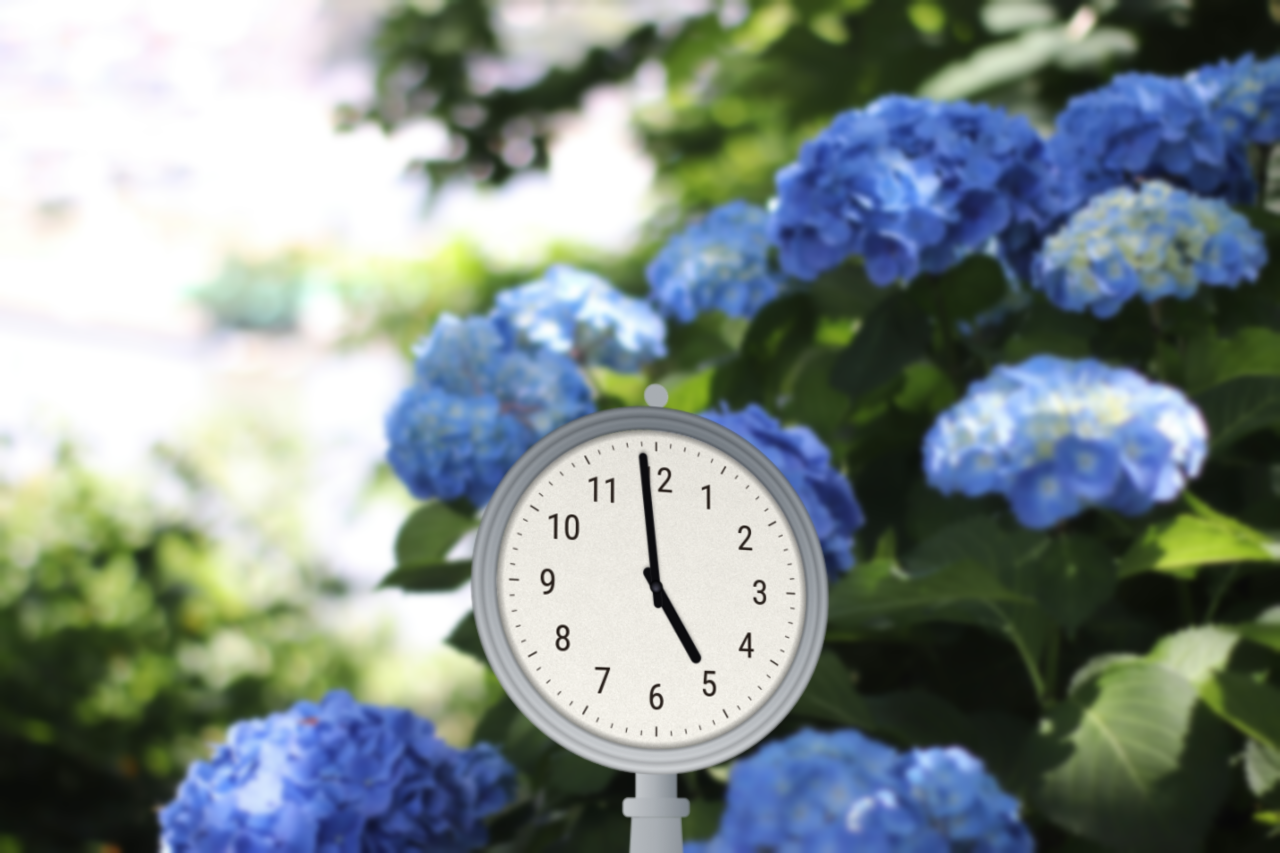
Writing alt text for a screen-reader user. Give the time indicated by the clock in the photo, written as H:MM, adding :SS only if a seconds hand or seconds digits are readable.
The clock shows 4:59
